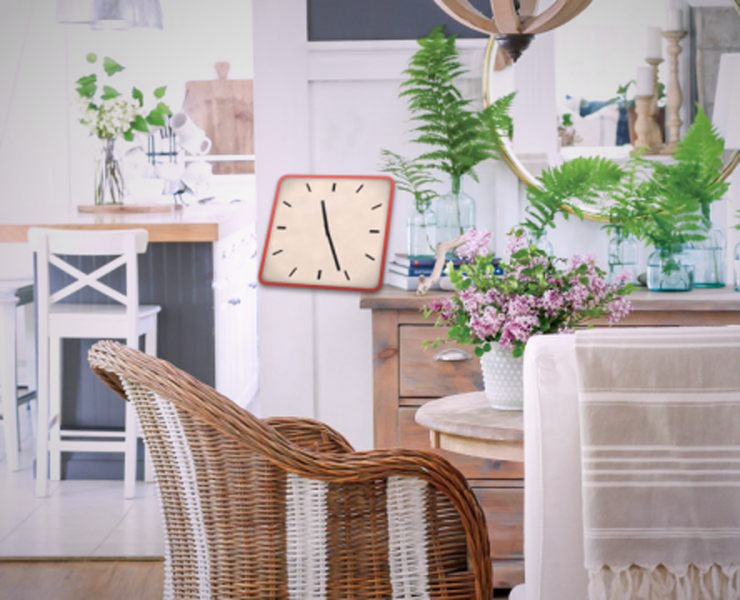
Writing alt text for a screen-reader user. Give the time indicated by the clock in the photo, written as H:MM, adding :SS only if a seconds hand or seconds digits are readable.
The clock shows 11:26
